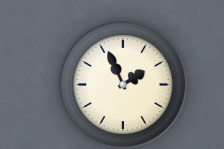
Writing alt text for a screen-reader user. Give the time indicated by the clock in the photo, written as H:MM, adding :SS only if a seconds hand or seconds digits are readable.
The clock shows 1:56
